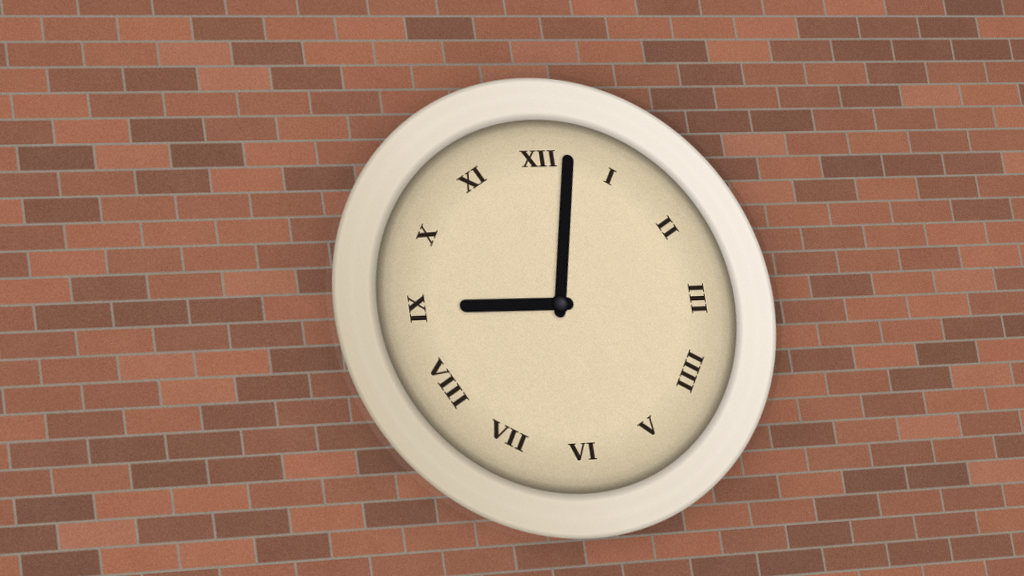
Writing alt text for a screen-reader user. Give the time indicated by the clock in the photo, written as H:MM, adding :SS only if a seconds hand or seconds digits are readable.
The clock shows 9:02
